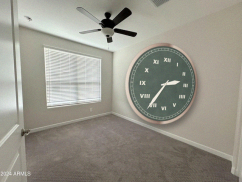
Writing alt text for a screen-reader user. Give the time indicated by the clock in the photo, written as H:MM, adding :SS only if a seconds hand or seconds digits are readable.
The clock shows 2:36
